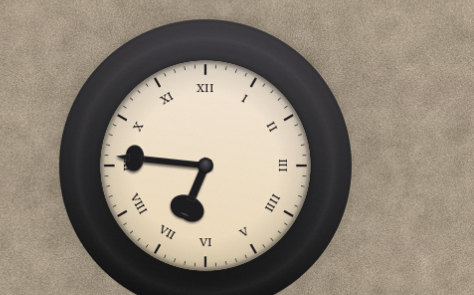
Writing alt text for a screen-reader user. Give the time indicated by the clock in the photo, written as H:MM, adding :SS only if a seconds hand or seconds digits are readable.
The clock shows 6:46
